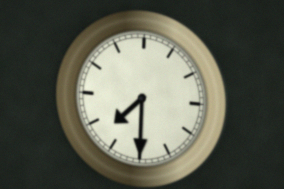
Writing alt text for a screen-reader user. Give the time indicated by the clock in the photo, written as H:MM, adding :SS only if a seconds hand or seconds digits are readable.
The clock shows 7:30
